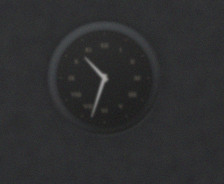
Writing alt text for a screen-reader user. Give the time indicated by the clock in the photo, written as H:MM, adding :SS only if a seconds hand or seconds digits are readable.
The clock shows 10:33
